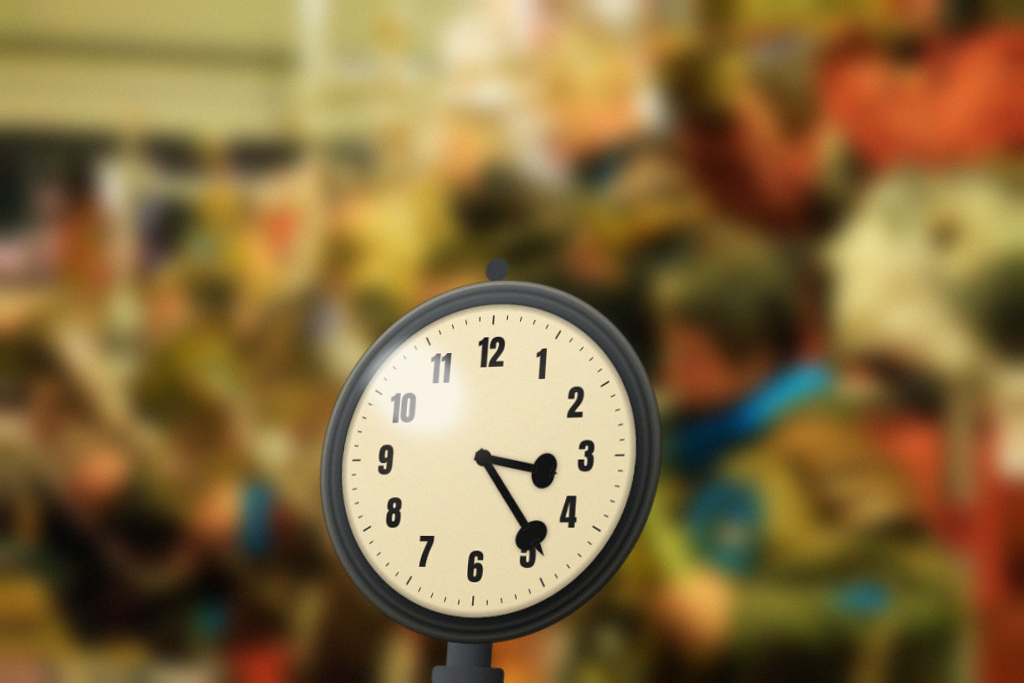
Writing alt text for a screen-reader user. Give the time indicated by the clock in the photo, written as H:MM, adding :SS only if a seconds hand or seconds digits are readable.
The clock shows 3:24
